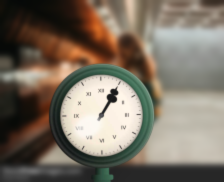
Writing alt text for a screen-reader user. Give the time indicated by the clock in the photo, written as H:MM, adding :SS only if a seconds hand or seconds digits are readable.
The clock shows 1:05
